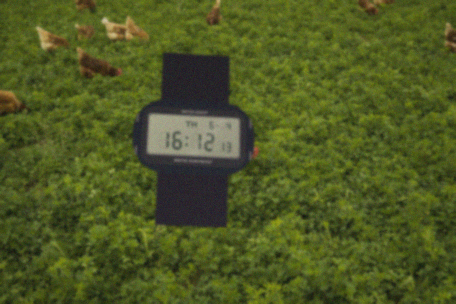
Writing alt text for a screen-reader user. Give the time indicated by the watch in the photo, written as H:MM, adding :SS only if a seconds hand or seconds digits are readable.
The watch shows 16:12
